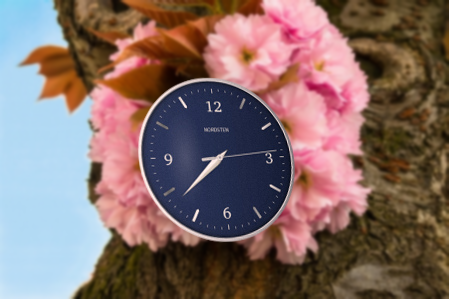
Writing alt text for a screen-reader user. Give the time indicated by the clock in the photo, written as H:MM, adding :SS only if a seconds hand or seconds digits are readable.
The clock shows 7:38:14
